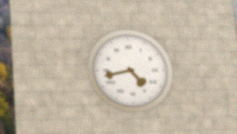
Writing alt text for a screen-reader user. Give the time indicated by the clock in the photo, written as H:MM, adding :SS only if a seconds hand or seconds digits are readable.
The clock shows 4:43
